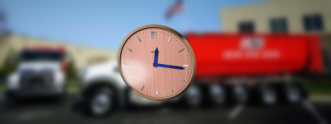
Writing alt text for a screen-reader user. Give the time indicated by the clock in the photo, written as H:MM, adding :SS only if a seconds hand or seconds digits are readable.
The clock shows 12:16
